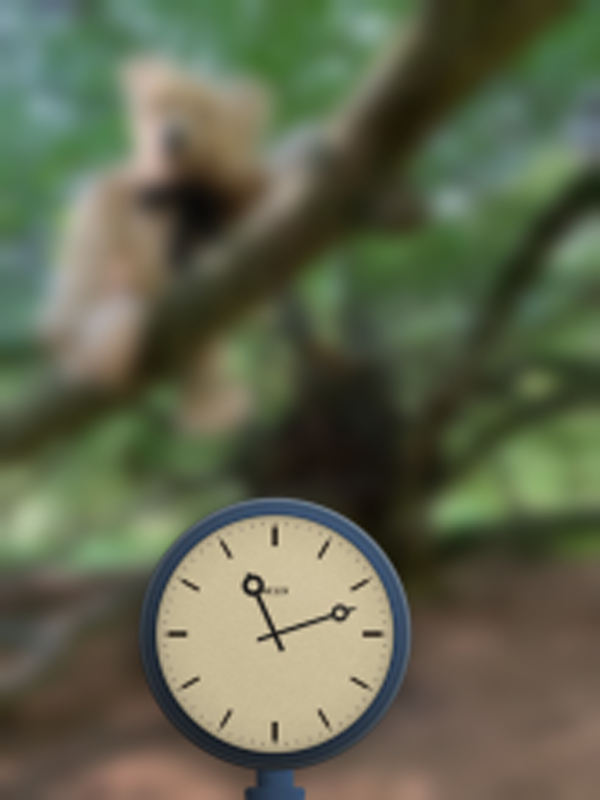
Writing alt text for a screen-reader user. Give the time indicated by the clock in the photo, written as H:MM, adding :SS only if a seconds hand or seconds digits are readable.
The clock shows 11:12
